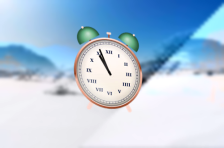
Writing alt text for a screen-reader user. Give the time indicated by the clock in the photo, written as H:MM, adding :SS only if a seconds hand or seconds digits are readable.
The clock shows 10:56
